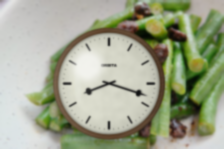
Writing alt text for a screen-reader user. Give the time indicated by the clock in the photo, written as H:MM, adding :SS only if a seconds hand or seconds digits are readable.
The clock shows 8:18
